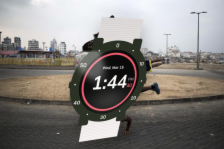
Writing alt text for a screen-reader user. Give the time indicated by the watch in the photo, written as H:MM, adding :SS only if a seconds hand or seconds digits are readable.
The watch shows 1:44
